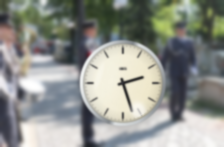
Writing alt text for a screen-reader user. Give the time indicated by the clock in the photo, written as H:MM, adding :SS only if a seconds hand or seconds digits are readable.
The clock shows 2:27
